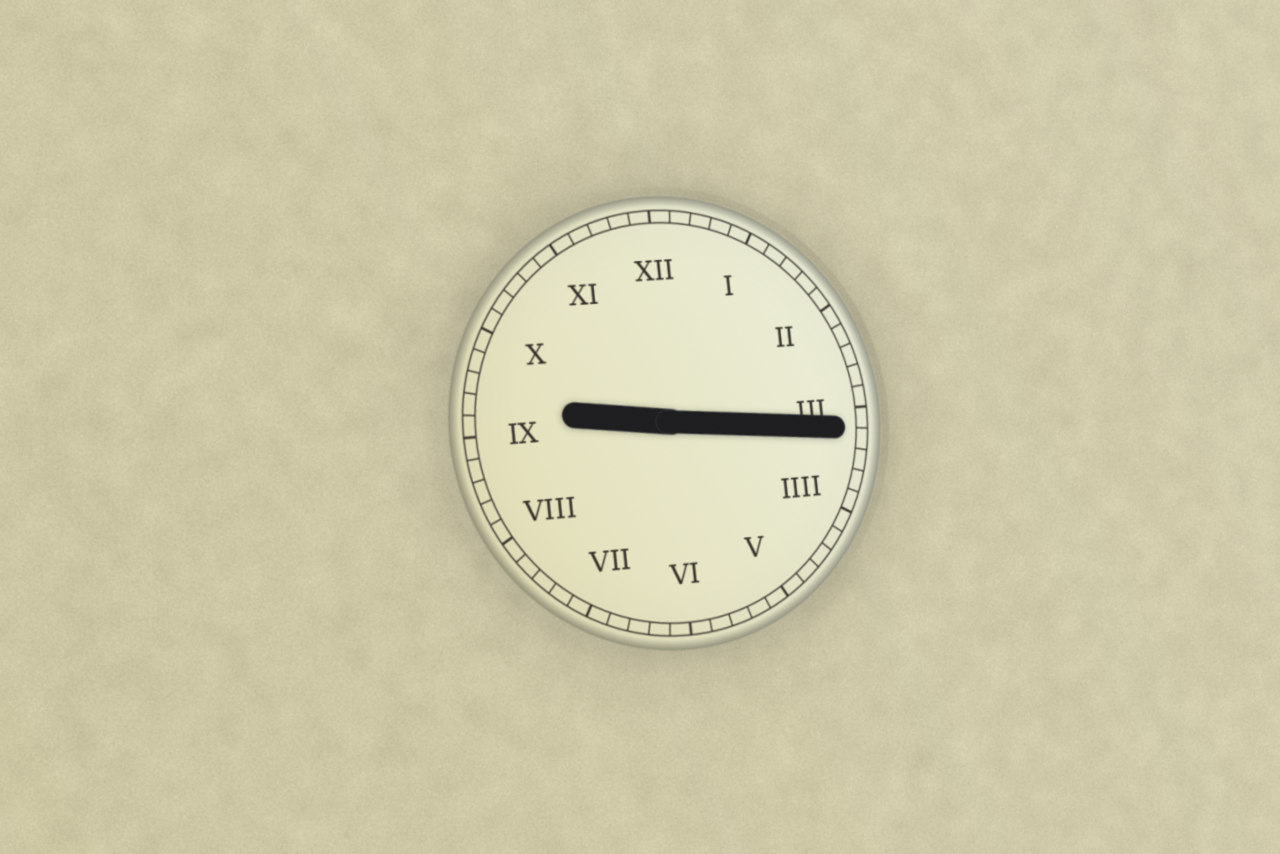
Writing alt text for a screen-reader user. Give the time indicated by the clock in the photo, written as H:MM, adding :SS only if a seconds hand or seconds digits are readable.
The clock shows 9:16
